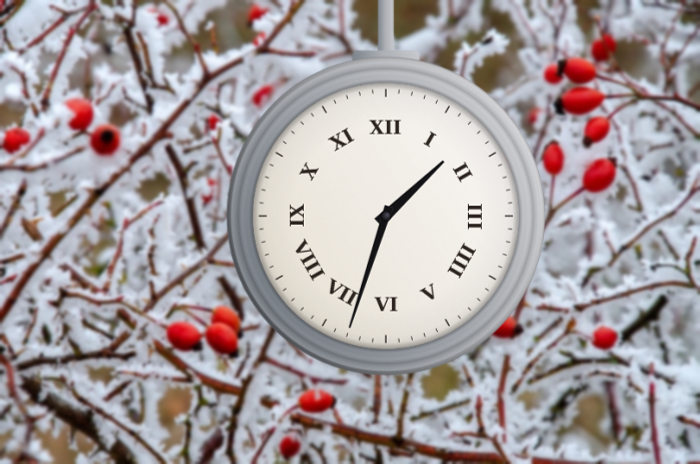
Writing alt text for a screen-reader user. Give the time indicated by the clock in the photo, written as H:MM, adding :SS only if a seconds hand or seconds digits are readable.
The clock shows 1:33
